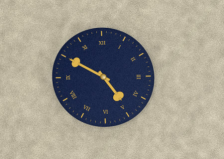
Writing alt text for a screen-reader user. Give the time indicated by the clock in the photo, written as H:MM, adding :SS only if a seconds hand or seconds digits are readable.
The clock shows 4:50
